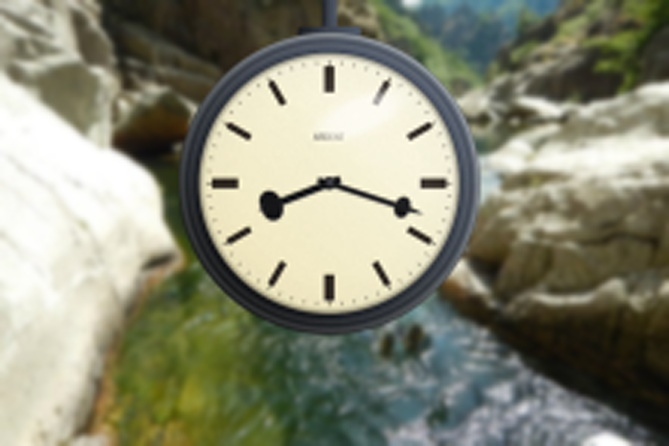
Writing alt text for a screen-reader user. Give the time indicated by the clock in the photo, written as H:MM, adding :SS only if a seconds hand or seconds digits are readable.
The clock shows 8:18
